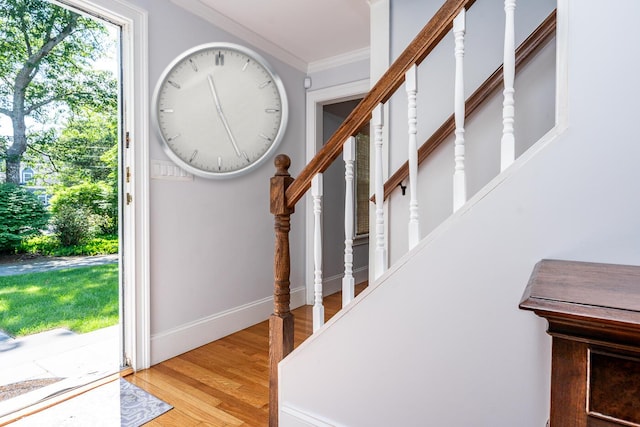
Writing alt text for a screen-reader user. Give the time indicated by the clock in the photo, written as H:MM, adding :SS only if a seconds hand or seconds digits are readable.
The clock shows 11:26
